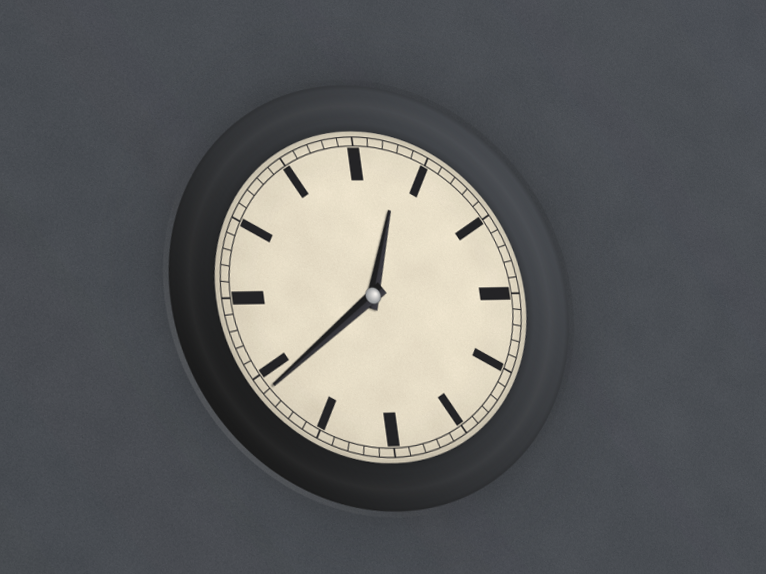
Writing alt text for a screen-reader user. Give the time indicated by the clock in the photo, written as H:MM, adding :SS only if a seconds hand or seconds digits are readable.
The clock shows 12:39
